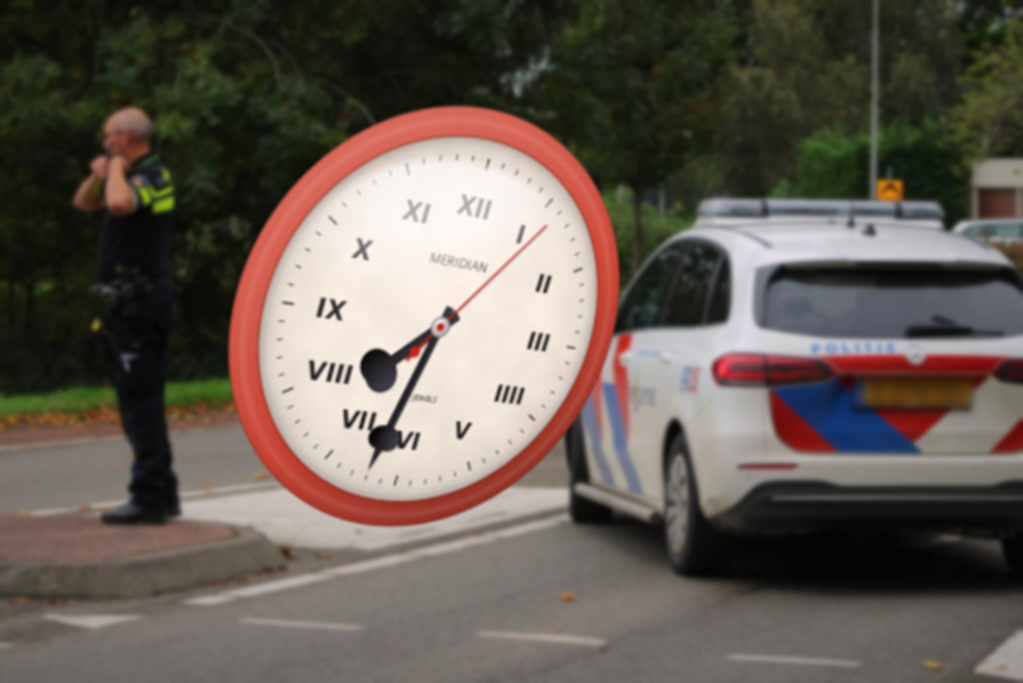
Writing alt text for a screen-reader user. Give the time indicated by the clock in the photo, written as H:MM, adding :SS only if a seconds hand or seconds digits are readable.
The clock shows 7:32:06
